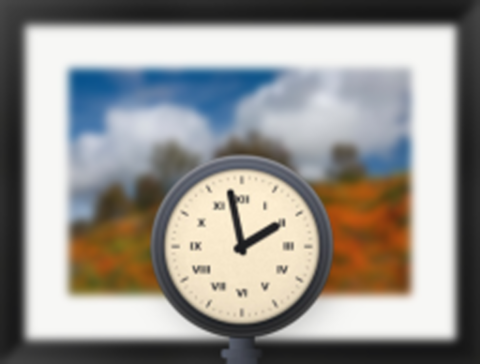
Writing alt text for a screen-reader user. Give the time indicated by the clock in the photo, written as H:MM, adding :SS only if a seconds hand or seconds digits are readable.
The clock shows 1:58
